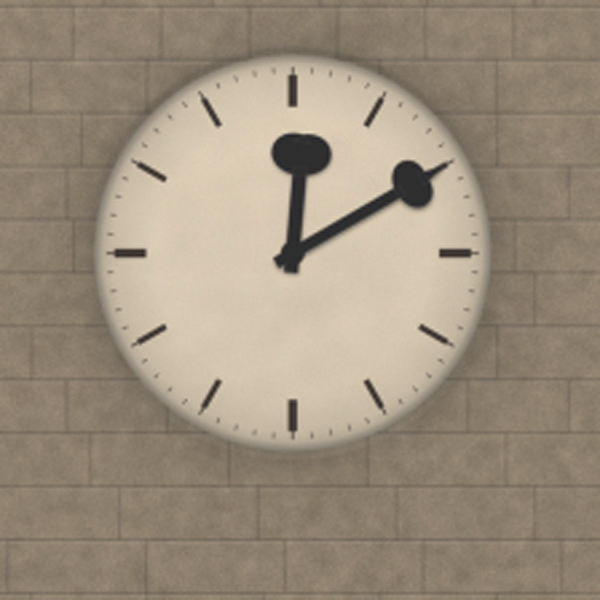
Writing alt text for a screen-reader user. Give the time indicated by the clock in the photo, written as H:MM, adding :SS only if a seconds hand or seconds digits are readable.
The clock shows 12:10
